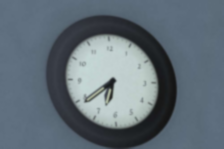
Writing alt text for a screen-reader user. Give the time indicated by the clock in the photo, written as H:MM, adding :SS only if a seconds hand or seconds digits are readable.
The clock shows 6:39
